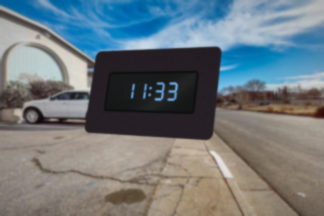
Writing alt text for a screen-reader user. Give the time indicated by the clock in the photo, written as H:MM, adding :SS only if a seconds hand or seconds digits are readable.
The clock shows 11:33
